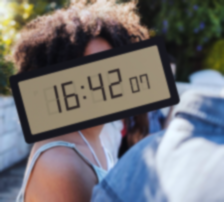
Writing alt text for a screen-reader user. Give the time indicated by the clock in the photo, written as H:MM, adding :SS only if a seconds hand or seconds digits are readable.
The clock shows 16:42:07
